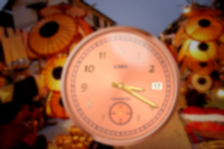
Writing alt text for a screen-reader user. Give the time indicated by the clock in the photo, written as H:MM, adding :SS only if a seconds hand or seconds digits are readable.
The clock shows 3:20
